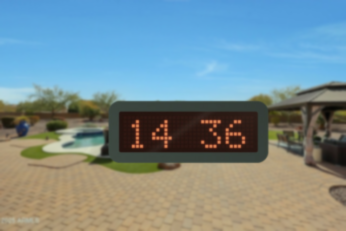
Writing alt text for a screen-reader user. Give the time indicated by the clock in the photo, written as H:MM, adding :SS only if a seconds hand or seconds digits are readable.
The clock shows 14:36
